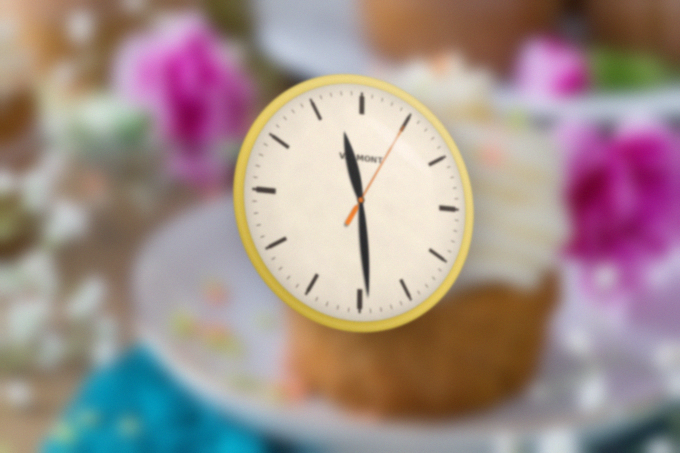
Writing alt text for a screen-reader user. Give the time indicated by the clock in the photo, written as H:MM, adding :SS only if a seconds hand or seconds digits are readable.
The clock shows 11:29:05
